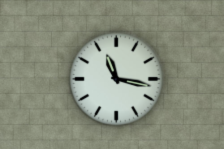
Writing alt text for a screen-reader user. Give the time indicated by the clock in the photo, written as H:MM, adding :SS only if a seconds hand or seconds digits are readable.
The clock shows 11:17
